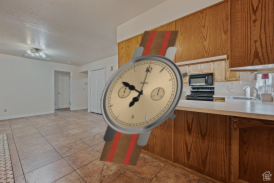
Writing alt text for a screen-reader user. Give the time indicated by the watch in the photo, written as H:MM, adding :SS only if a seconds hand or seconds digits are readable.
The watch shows 6:49
